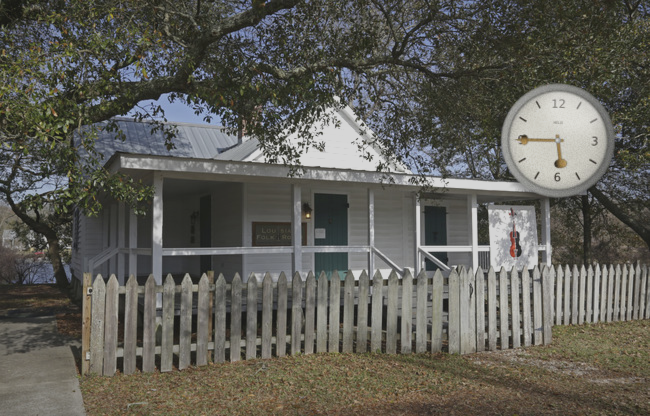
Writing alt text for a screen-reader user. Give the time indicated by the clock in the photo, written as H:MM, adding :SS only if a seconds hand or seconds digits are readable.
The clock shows 5:45
